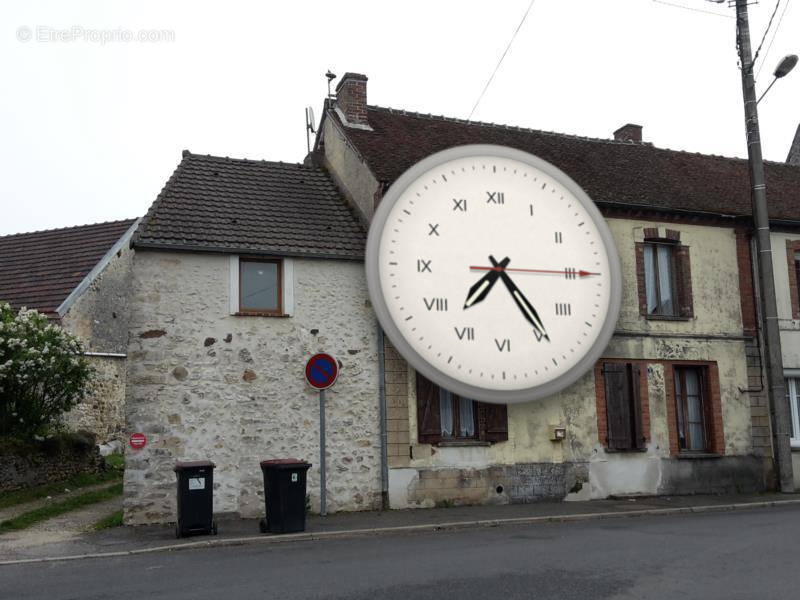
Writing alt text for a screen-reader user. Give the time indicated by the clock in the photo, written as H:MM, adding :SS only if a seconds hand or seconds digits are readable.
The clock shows 7:24:15
